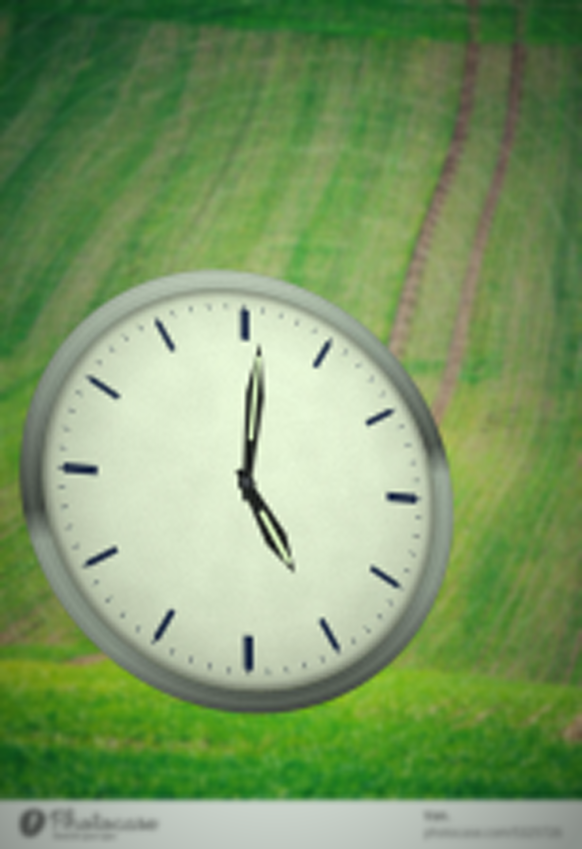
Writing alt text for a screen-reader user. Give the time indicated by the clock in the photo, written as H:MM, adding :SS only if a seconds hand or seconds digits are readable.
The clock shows 5:01
